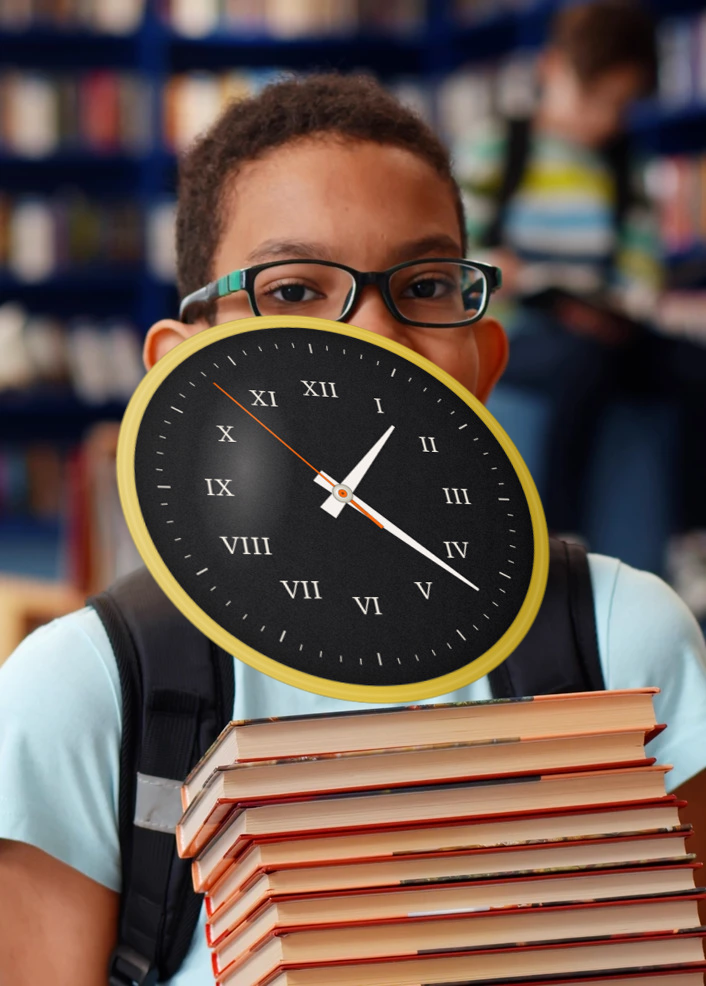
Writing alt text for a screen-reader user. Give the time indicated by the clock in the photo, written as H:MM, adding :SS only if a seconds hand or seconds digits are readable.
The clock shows 1:21:53
